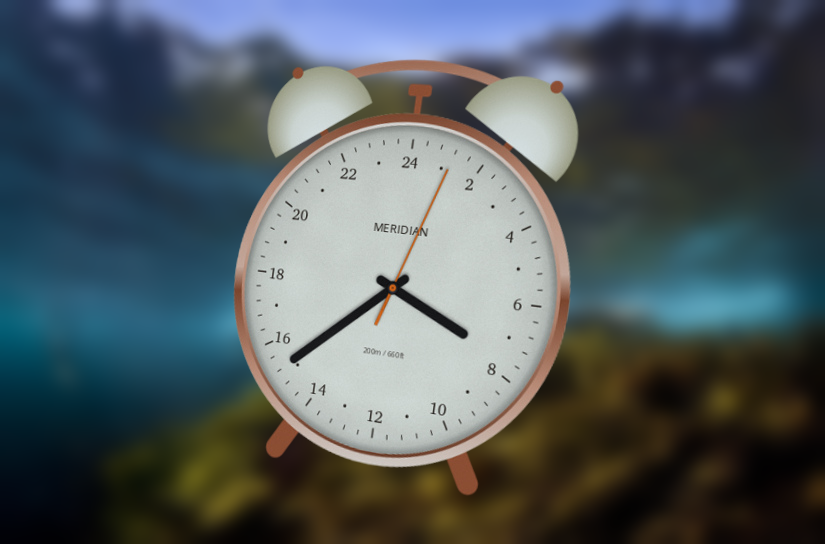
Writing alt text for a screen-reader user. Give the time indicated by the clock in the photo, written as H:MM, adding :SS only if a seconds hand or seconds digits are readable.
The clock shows 7:38:03
